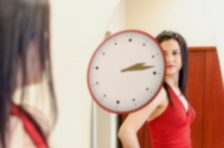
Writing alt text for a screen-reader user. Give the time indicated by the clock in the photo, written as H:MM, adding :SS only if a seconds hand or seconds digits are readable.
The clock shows 2:13
